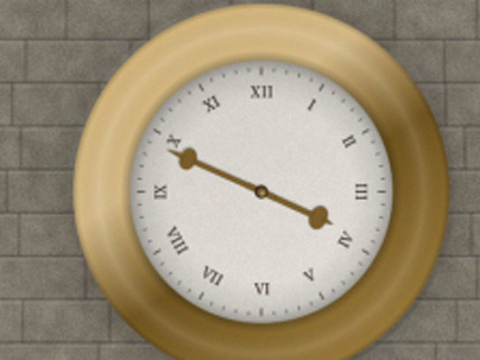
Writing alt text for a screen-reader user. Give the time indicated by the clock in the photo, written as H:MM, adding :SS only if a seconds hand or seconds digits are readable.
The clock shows 3:49
